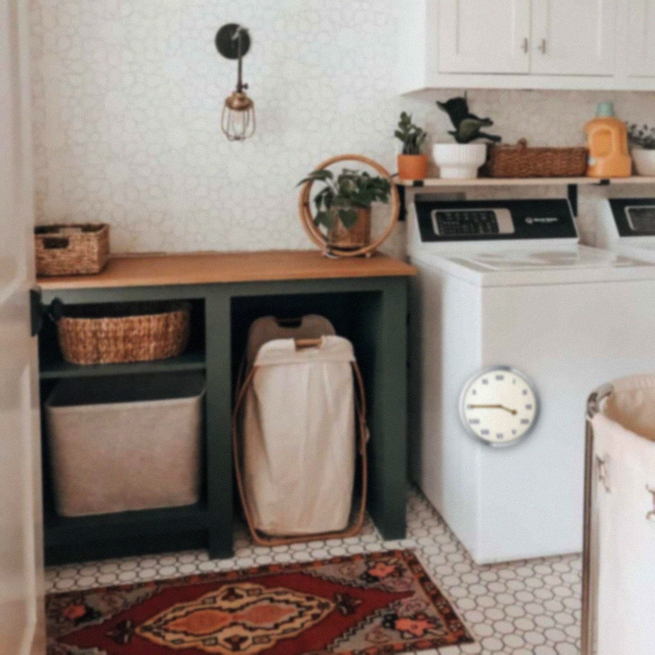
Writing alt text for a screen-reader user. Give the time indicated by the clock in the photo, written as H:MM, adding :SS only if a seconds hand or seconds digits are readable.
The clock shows 3:45
